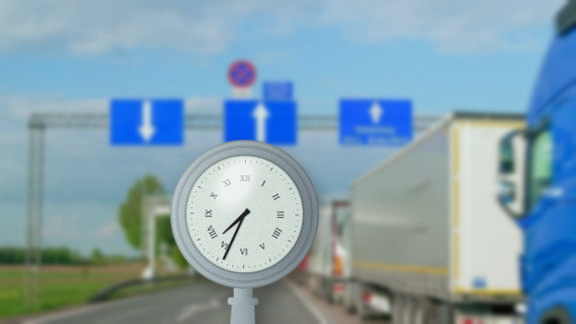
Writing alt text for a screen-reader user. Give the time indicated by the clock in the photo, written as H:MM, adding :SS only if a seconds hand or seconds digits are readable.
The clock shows 7:34
